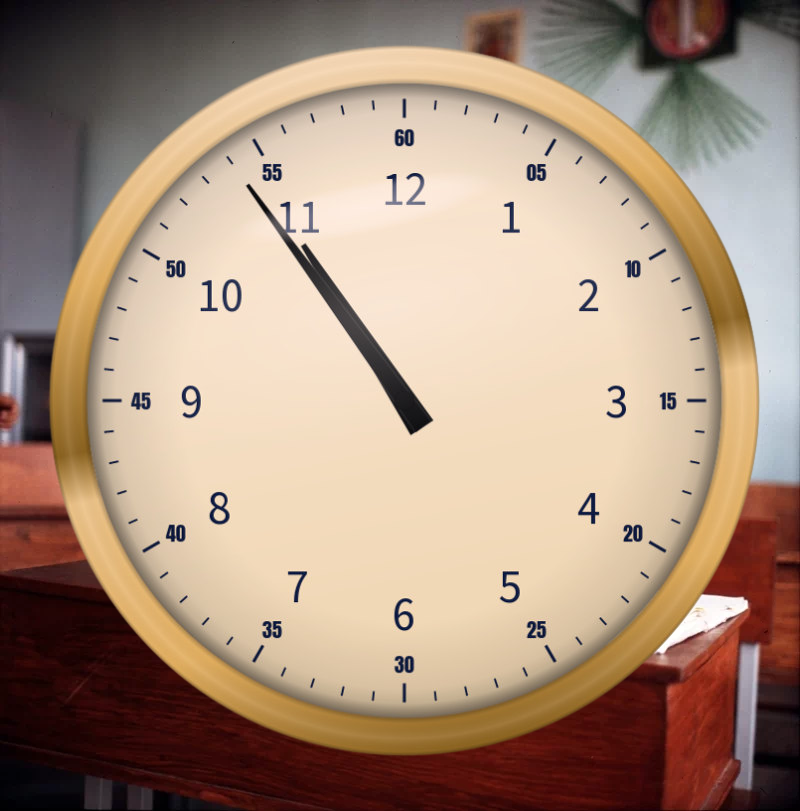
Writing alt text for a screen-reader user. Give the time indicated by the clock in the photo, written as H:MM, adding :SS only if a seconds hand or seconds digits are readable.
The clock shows 10:54
